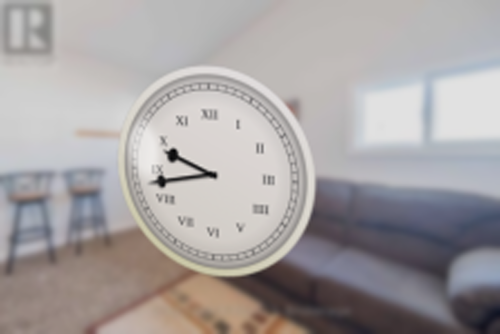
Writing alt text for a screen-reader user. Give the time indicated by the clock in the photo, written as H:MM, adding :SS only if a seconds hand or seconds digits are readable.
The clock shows 9:43
